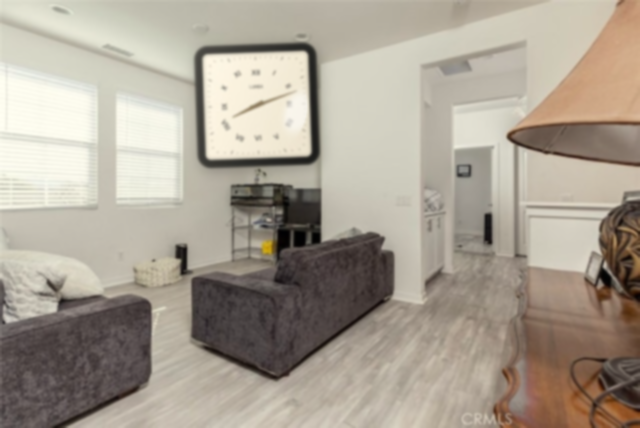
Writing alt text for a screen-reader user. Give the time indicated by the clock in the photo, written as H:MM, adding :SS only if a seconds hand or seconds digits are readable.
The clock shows 8:12
